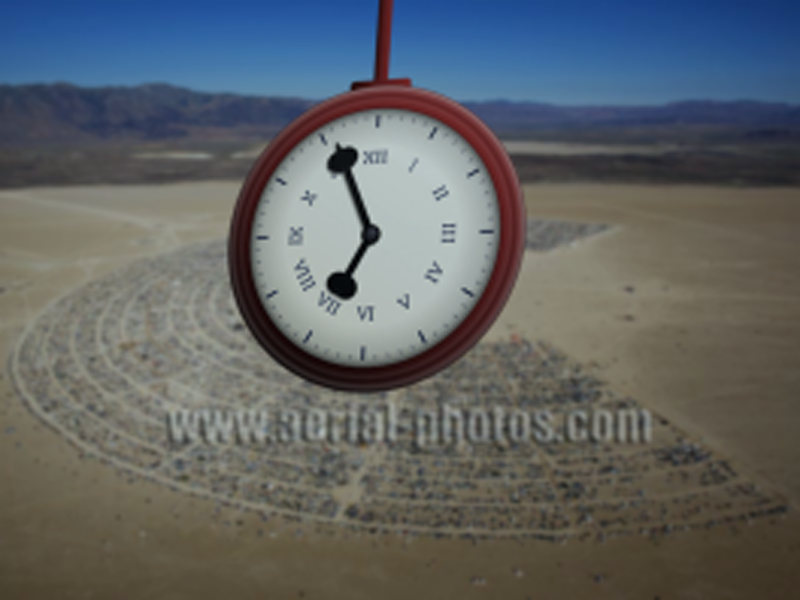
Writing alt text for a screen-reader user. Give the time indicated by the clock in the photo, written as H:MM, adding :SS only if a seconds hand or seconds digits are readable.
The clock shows 6:56
